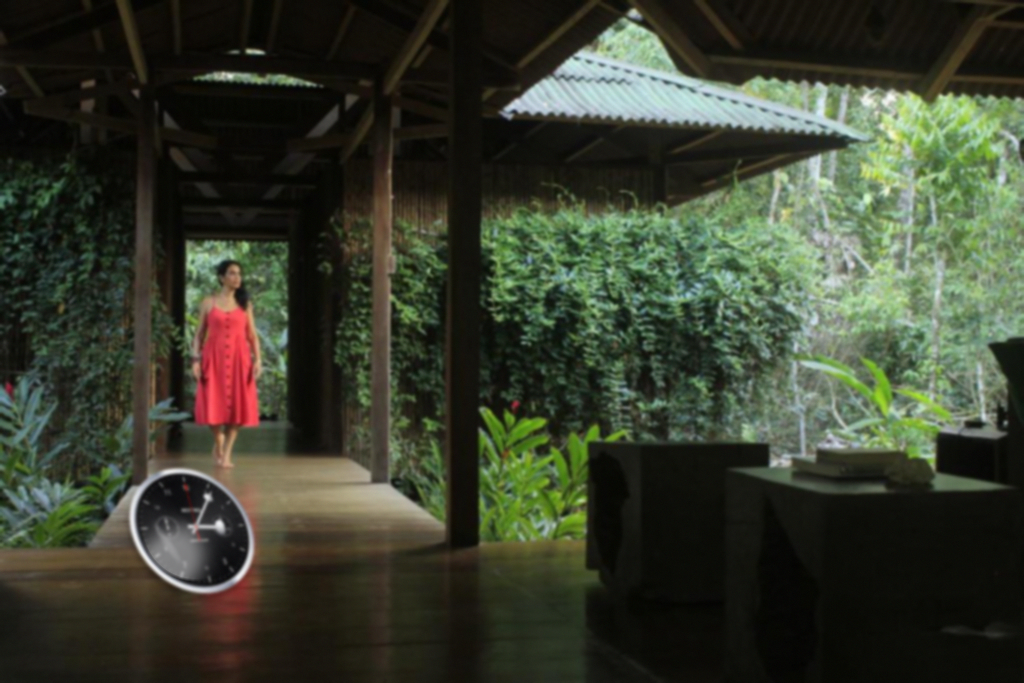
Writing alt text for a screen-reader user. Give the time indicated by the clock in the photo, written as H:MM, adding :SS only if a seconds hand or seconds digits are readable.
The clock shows 3:06
